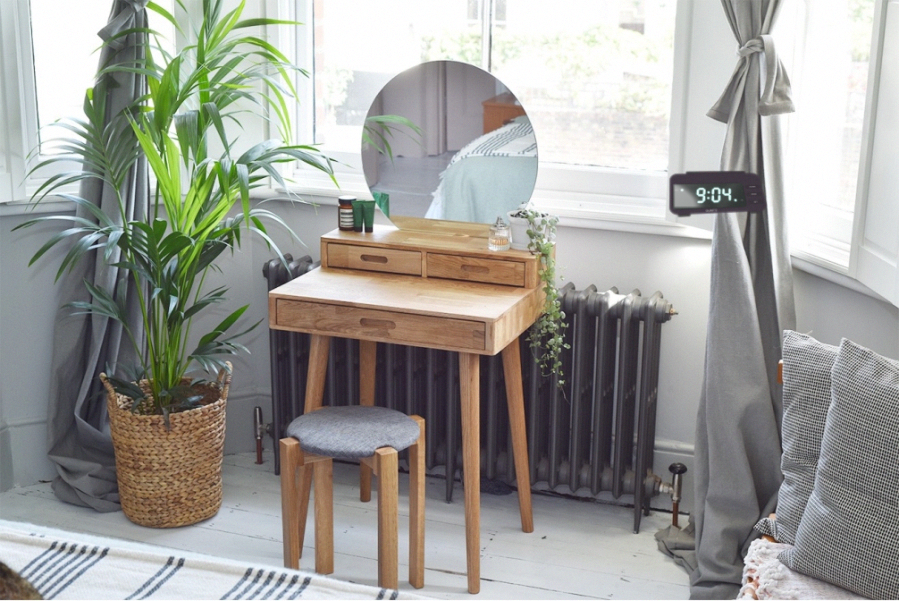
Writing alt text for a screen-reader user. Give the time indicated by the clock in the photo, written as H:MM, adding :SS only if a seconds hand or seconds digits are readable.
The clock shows 9:04
